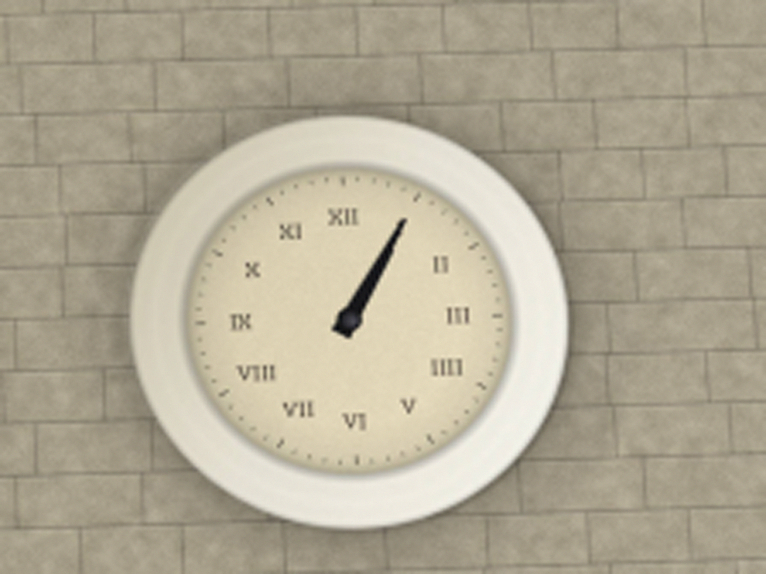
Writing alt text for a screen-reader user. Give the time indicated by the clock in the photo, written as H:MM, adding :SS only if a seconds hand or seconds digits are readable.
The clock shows 1:05
